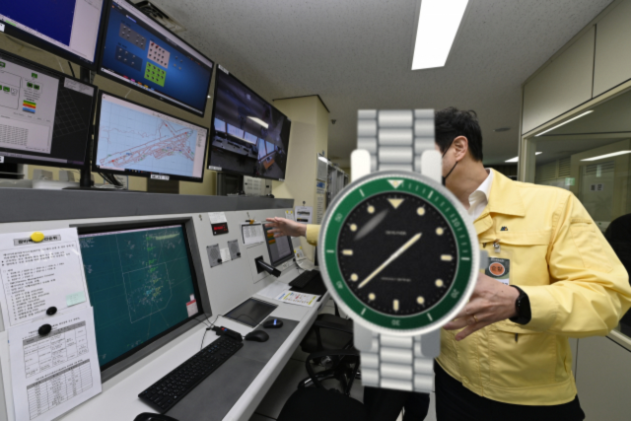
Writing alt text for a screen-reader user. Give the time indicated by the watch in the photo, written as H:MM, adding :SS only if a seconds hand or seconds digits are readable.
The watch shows 1:38
